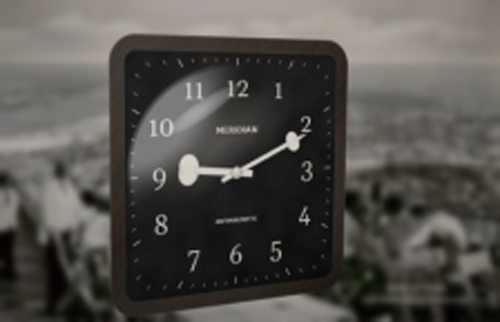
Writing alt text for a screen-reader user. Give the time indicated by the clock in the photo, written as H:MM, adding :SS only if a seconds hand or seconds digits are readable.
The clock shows 9:11
